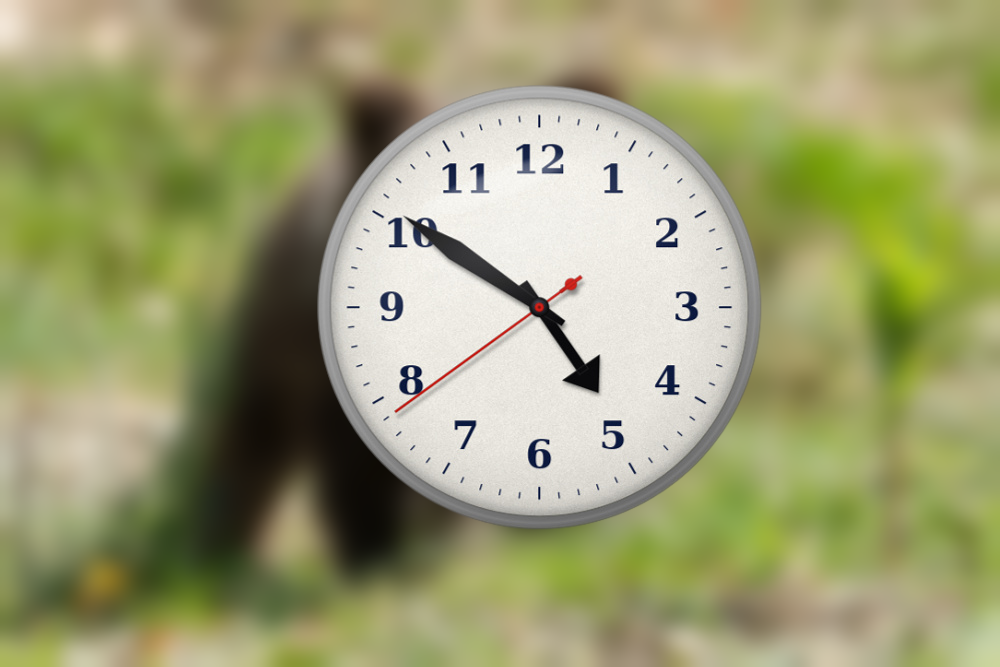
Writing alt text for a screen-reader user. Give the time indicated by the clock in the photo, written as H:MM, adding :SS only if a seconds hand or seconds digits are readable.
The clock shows 4:50:39
